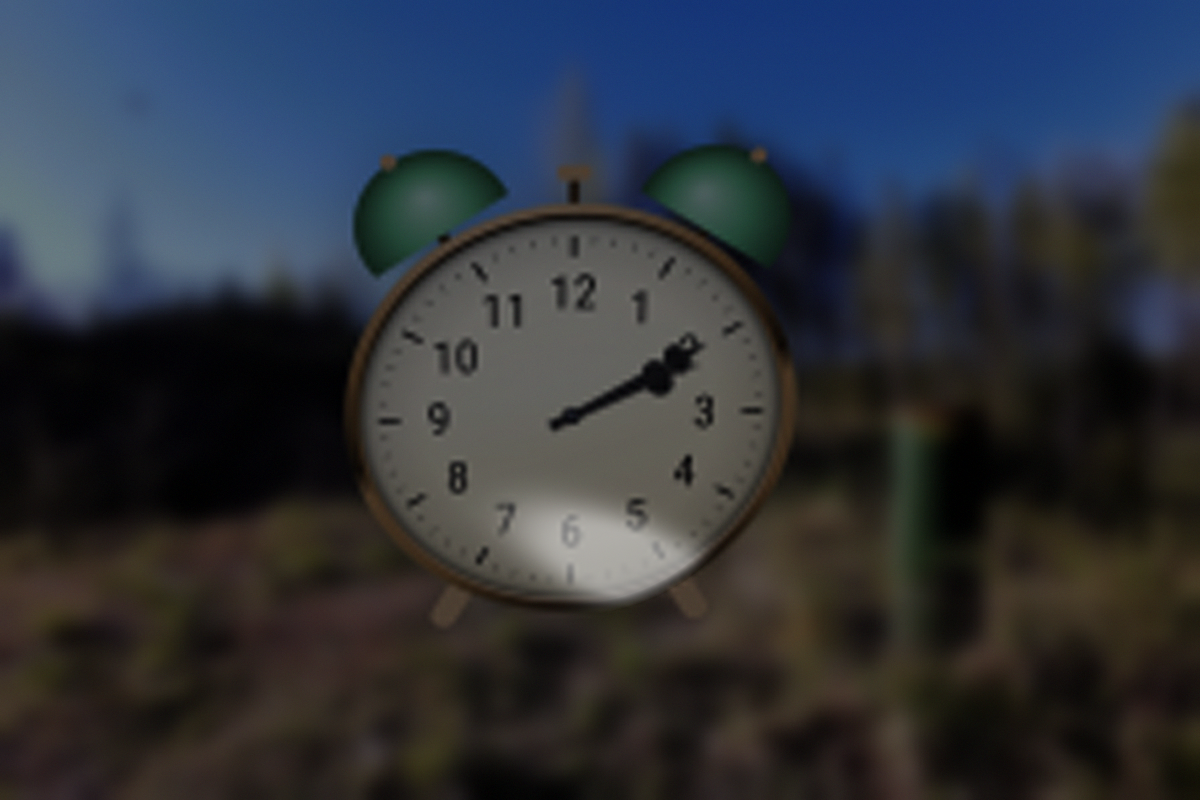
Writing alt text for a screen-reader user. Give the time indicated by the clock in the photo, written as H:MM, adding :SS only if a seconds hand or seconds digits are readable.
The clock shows 2:10
